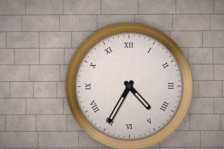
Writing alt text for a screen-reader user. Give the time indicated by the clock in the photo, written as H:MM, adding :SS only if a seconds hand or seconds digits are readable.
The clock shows 4:35
